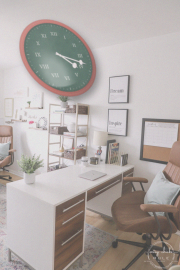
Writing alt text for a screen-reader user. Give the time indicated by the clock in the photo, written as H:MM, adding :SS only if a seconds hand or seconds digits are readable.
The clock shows 4:18
